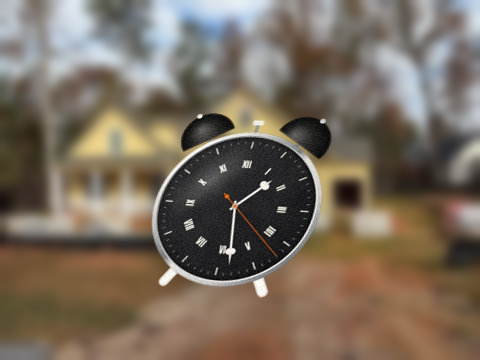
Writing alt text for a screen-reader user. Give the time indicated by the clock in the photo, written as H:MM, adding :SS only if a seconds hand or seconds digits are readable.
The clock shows 1:28:22
